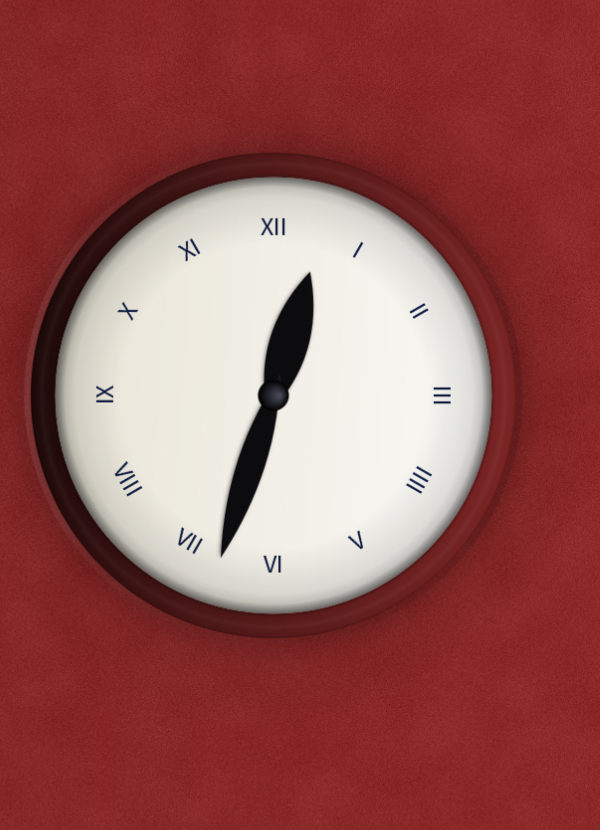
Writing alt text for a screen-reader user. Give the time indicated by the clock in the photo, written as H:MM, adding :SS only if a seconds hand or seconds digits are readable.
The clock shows 12:33
